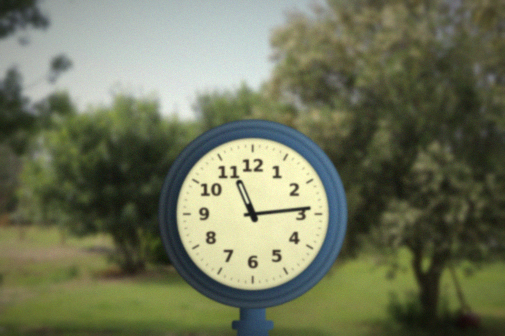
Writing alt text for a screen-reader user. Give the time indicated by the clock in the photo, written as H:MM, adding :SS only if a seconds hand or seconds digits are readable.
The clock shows 11:14
